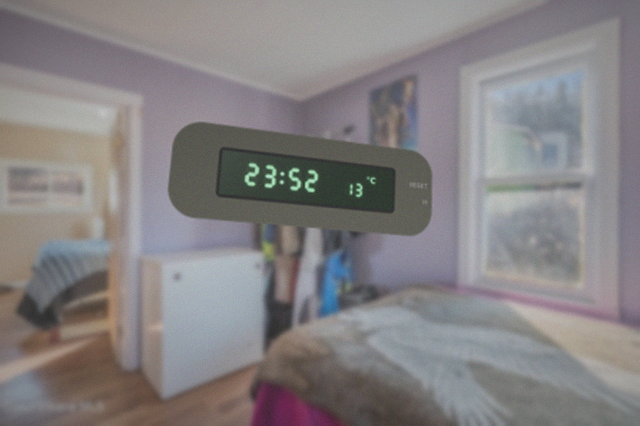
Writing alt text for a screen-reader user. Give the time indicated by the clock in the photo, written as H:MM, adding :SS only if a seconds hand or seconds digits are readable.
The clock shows 23:52
